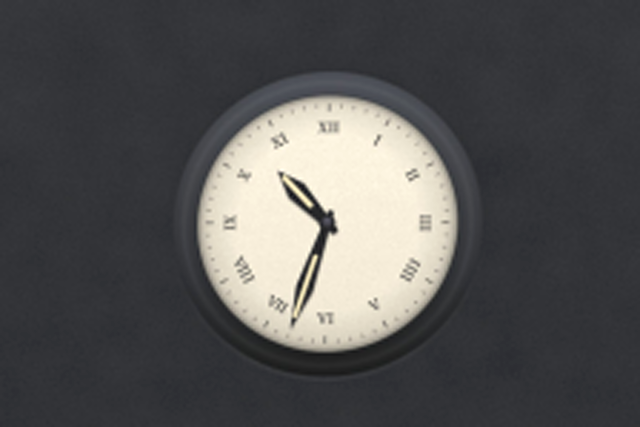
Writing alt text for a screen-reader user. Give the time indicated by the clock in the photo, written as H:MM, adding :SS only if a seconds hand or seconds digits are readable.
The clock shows 10:33
